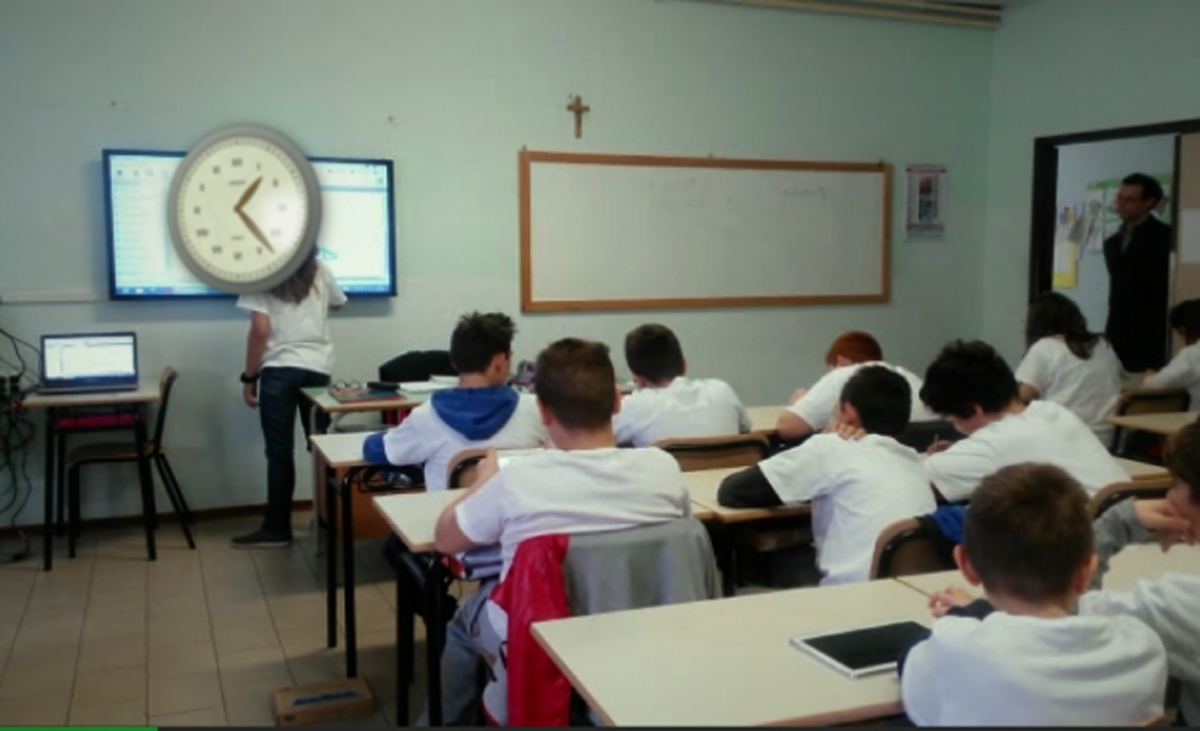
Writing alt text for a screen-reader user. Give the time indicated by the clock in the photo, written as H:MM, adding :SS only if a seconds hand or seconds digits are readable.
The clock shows 1:23
